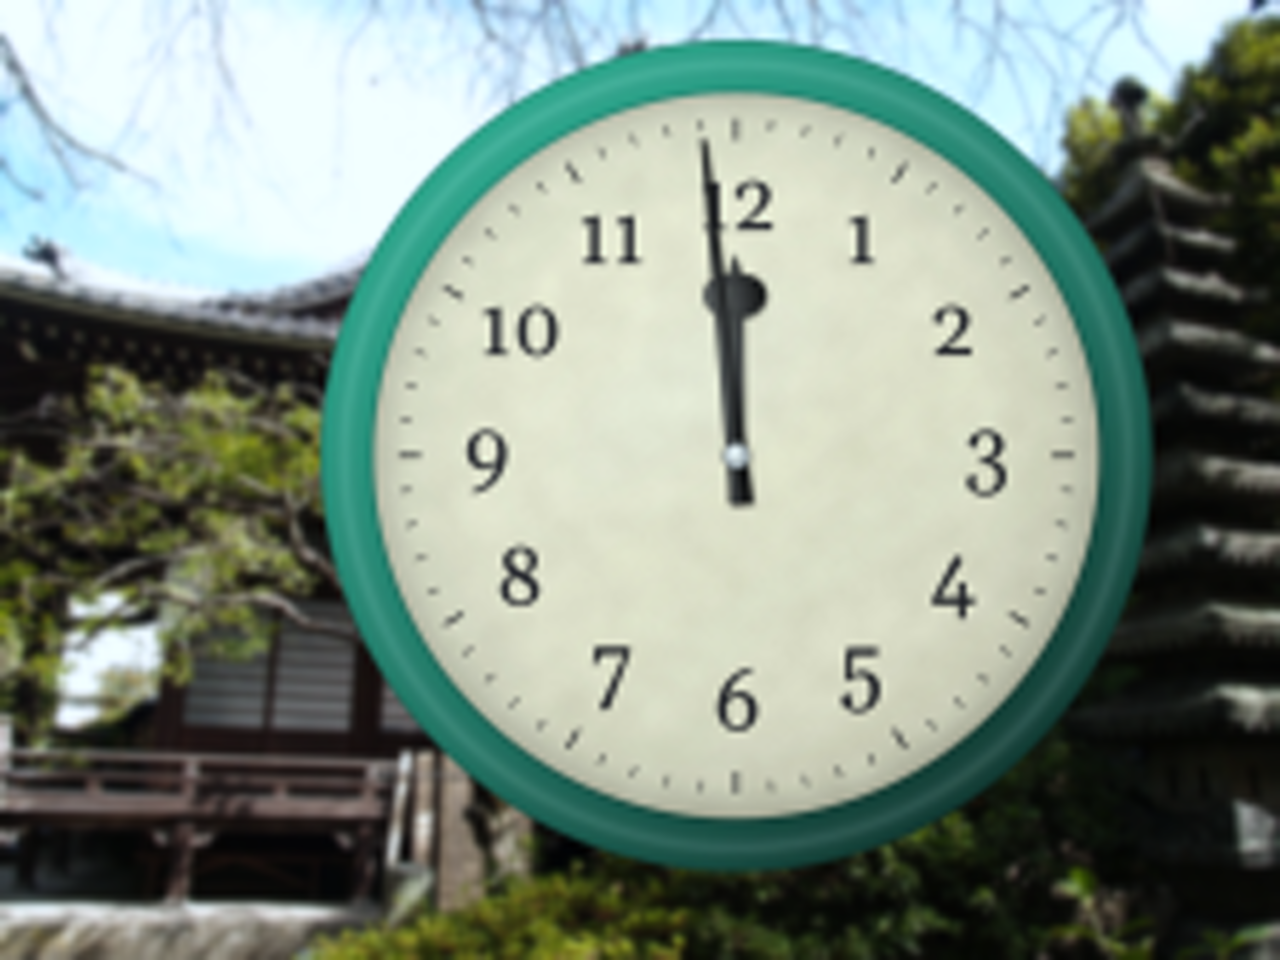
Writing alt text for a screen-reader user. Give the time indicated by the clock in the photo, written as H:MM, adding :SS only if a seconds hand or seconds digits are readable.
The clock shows 11:59
